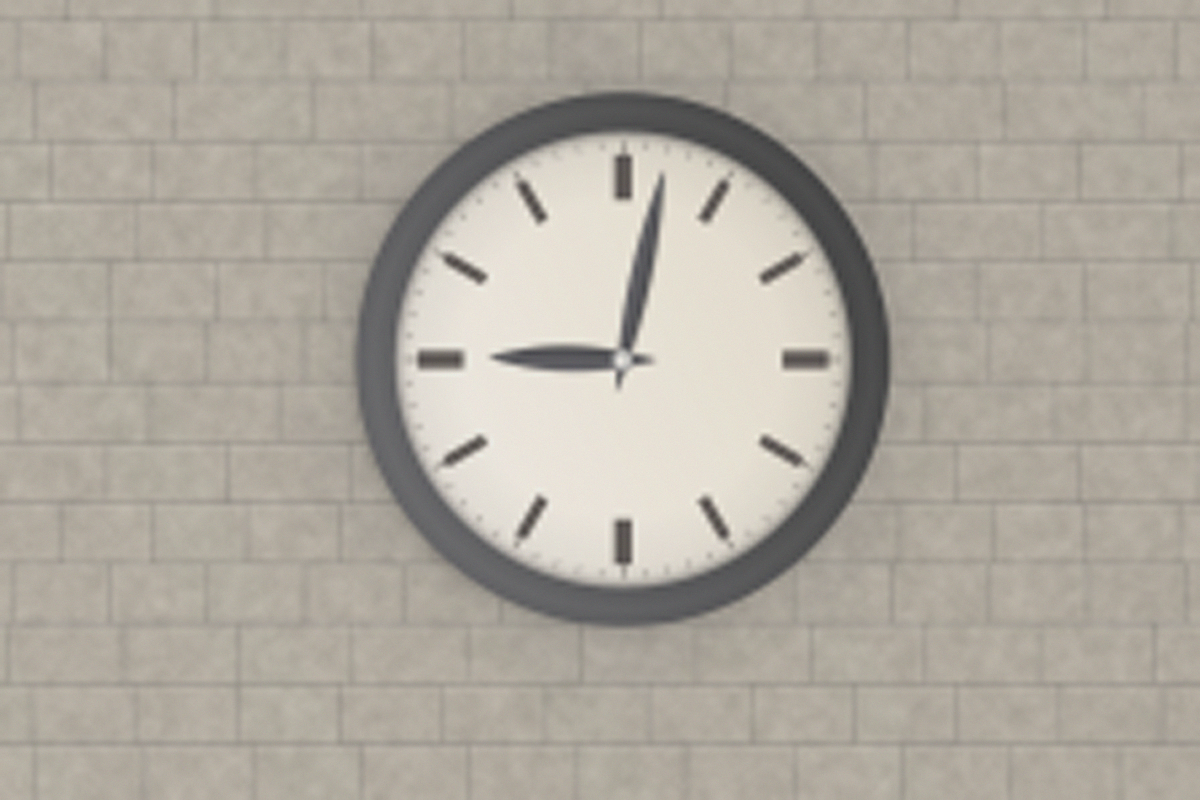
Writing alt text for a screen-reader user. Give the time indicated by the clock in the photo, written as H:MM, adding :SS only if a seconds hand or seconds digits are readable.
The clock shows 9:02
